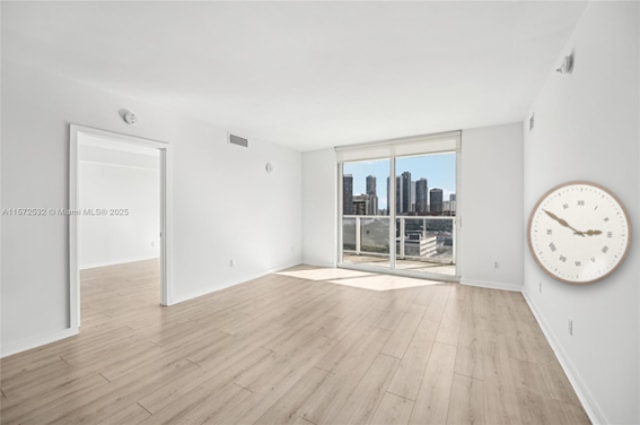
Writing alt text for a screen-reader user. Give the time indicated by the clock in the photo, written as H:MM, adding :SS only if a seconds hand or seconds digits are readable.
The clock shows 2:50
